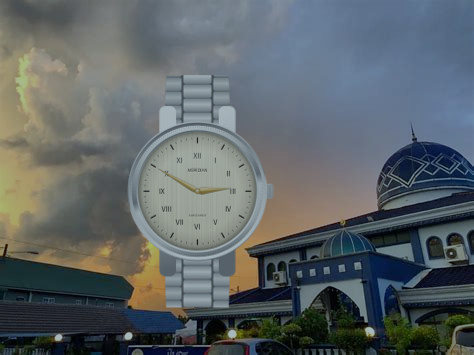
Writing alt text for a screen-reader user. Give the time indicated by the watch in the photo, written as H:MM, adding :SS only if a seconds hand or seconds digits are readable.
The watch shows 2:50
